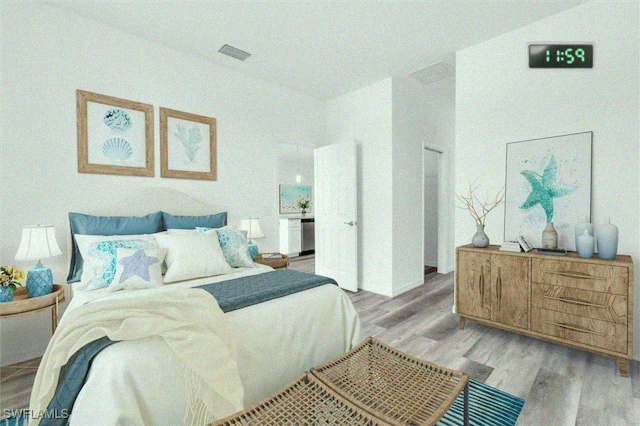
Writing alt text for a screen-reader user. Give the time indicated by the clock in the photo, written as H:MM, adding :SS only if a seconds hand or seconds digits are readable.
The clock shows 11:59
